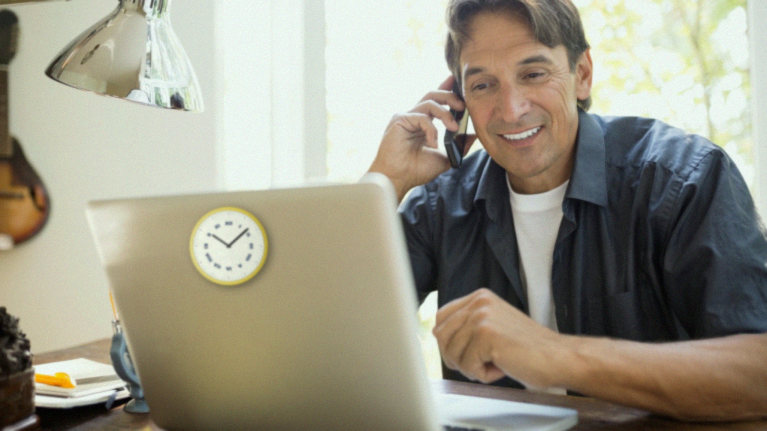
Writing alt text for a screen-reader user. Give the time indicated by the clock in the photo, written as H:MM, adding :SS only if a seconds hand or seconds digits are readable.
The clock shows 10:08
